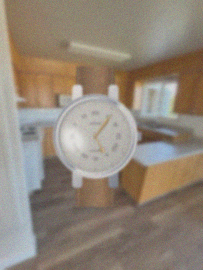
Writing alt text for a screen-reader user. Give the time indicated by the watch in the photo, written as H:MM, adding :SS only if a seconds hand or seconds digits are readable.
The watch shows 5:06
